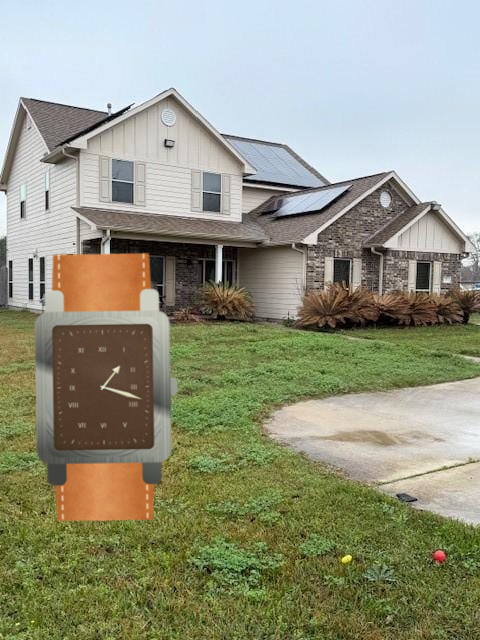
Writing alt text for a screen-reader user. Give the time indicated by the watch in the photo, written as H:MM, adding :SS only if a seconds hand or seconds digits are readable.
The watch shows 1:18
